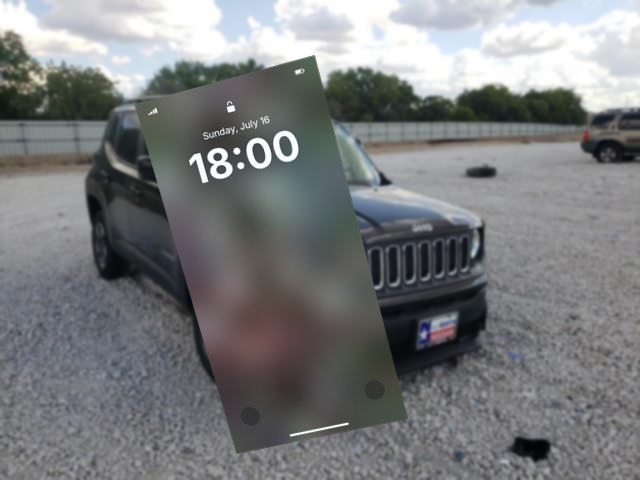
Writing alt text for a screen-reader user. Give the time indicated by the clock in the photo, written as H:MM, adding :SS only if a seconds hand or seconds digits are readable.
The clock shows 18:00
